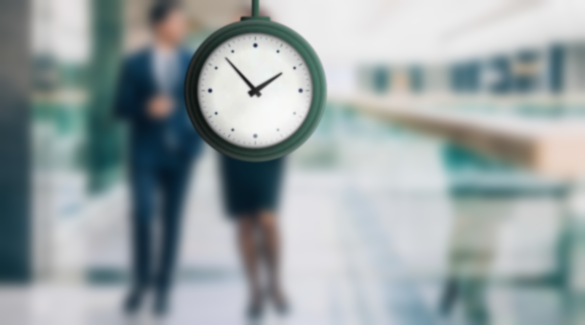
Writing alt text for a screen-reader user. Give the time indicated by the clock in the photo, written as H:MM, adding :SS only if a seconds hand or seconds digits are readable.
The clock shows 1:53
